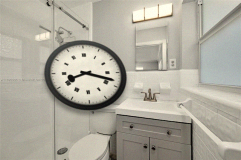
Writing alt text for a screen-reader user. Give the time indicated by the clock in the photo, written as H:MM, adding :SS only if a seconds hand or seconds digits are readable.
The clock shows 8:18
